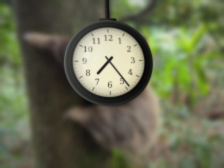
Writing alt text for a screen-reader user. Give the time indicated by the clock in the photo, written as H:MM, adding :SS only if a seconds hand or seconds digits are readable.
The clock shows 7:24
